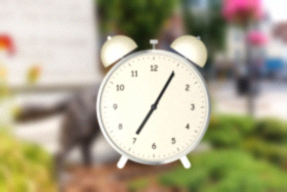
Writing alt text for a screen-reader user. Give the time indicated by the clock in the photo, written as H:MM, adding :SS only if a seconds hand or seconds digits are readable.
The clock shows 7:05
